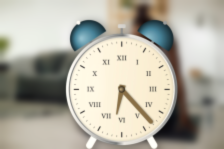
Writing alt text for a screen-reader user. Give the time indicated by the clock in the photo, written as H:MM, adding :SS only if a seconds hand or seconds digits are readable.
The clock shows 6:23
